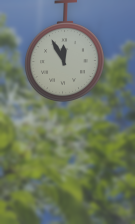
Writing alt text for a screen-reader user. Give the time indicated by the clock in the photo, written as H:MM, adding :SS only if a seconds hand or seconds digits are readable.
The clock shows 11:55
